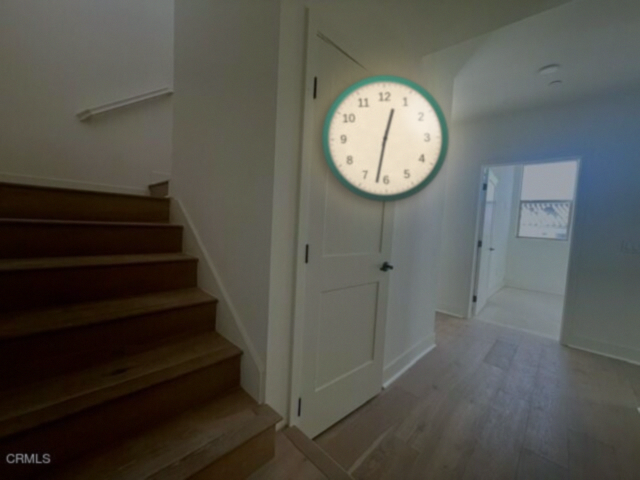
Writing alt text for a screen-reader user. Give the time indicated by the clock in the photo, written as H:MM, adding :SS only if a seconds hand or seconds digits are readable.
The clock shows 12:32
